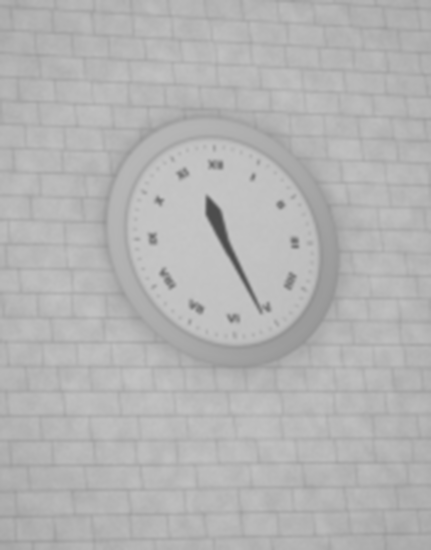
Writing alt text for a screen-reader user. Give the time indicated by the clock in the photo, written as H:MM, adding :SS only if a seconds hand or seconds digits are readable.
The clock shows 11:26
